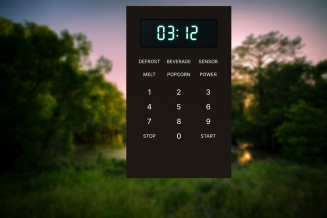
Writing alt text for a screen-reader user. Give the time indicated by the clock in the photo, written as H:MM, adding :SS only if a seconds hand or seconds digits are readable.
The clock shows 3:12
